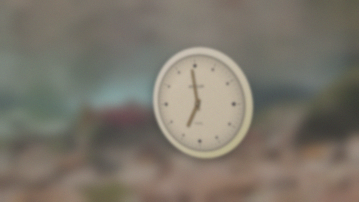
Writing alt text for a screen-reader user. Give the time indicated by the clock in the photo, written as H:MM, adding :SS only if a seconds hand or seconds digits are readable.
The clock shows 6:59
